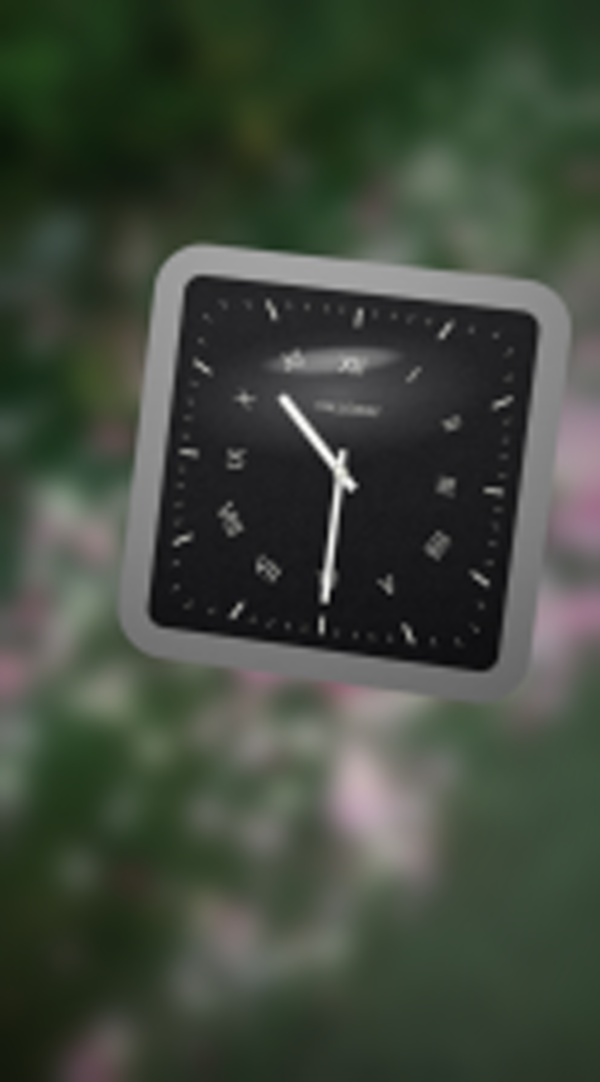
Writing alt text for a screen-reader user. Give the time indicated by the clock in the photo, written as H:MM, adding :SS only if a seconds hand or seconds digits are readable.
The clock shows 10:30
